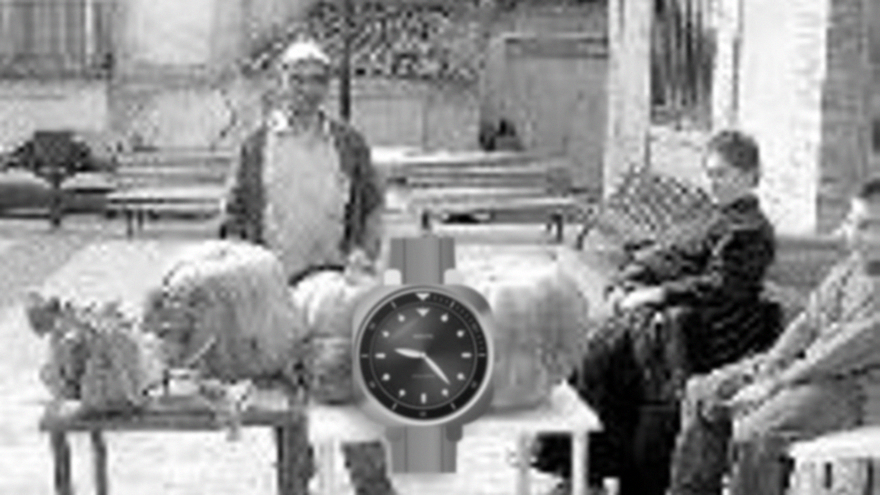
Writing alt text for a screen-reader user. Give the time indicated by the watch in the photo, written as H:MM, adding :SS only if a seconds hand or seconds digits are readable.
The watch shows 9:23
